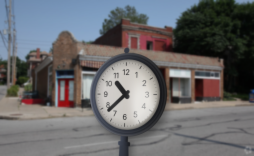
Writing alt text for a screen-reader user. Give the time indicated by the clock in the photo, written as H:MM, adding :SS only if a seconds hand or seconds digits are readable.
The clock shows 10:38
